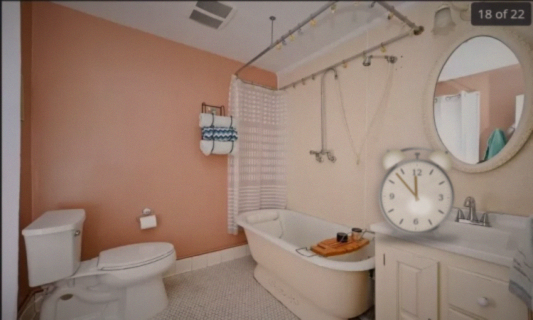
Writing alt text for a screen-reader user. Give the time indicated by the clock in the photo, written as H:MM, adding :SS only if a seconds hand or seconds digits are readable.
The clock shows 11:53
